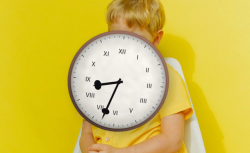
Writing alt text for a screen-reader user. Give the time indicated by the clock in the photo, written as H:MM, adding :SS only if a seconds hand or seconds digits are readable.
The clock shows 8:33
